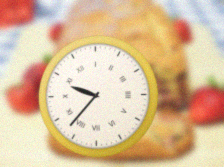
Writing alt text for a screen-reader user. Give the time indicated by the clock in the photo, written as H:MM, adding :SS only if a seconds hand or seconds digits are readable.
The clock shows 10:42
